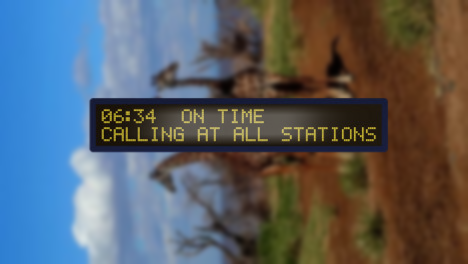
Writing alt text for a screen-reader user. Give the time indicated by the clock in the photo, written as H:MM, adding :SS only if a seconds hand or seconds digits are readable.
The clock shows 6:34
